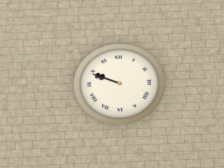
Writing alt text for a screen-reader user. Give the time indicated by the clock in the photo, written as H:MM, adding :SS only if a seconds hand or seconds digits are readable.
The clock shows 9:49
